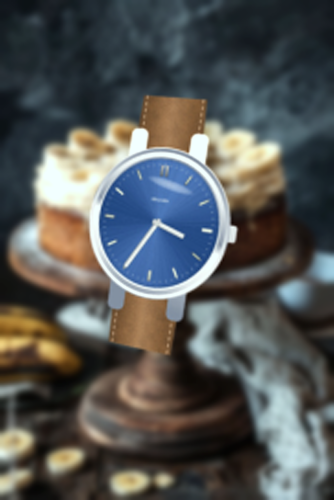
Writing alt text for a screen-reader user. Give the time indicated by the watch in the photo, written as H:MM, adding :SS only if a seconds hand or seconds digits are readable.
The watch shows 3:35
